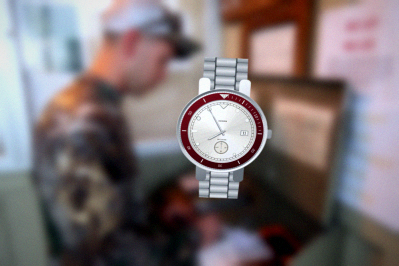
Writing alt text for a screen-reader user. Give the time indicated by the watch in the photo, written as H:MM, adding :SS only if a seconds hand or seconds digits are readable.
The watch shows 7:55
